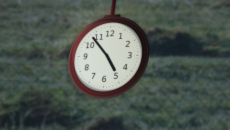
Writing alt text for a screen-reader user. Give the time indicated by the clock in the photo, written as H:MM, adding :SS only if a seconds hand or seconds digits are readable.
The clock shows 4:53
